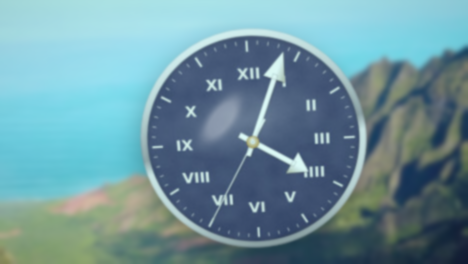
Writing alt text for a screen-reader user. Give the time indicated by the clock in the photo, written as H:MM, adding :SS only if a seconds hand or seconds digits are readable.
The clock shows 4:03:35
